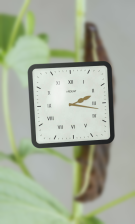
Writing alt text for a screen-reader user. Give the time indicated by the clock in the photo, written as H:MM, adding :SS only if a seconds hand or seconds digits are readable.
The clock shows 2:17
